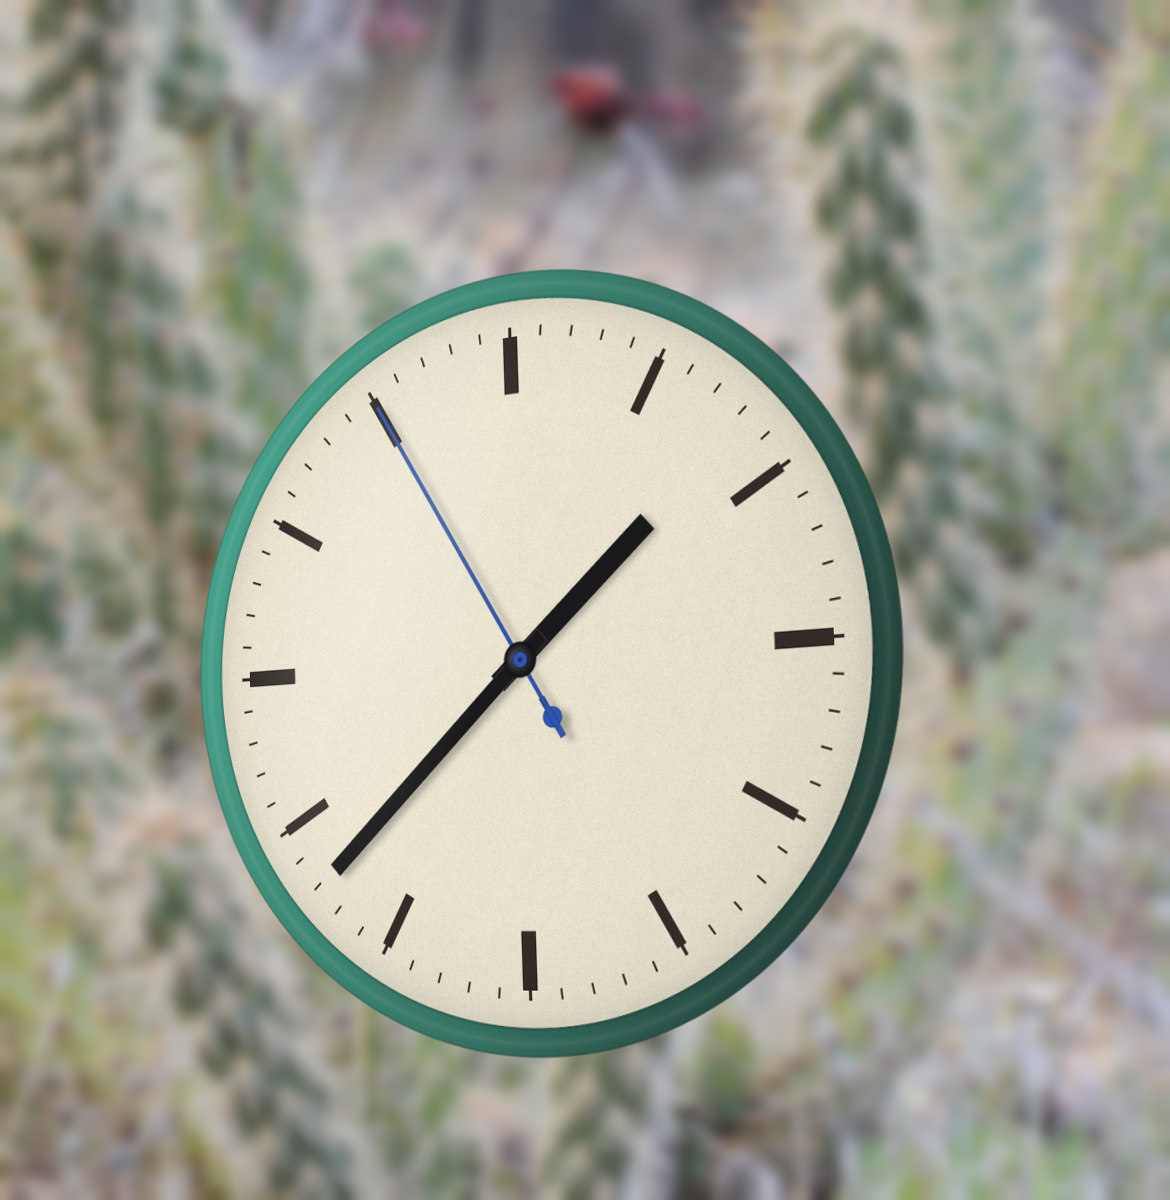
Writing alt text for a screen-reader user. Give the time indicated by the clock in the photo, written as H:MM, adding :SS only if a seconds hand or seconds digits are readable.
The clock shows 1:37:55
